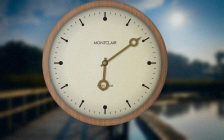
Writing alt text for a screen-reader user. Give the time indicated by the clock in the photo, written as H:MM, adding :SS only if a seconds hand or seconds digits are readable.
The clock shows 6:09
